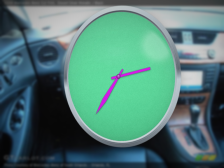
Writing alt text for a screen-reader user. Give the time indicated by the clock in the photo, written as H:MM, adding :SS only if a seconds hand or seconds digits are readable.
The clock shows 2:36
